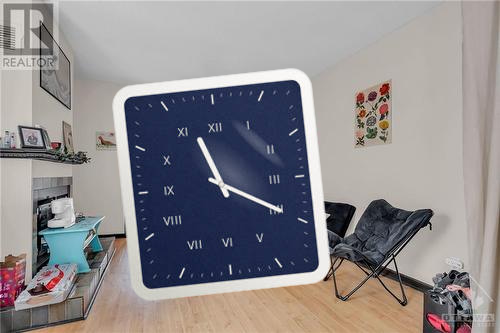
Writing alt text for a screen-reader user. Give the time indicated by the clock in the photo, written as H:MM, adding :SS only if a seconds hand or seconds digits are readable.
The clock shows 11:20
